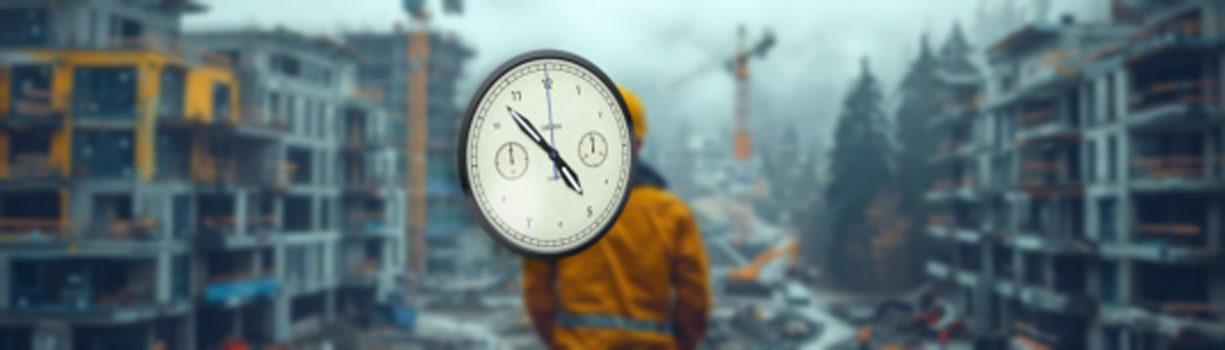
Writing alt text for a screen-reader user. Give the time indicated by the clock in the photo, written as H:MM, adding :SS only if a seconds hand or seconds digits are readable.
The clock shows 4:53
